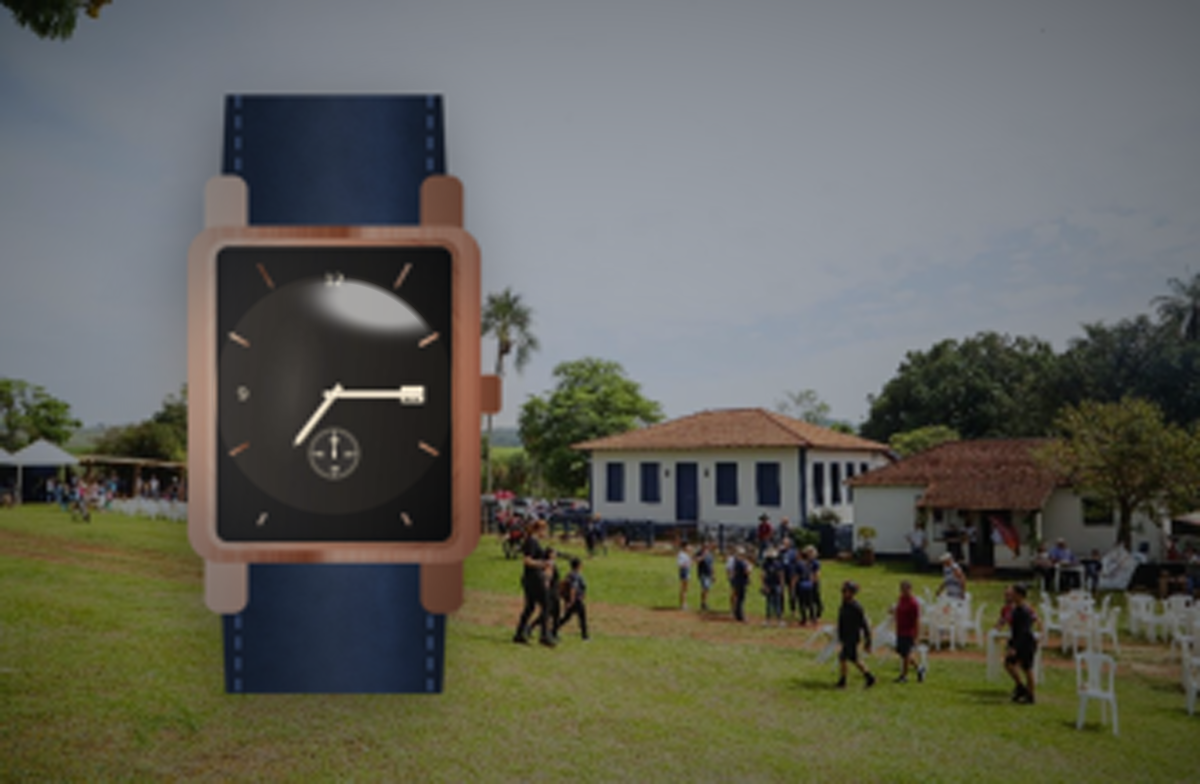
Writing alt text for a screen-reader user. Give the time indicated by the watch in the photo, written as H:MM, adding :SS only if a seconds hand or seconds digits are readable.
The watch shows 7:15
